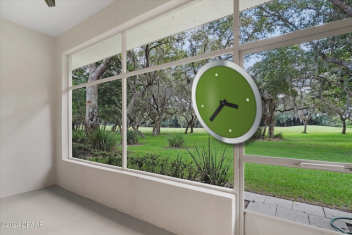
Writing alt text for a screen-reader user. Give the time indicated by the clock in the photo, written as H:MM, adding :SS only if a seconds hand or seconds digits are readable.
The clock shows 3:39
